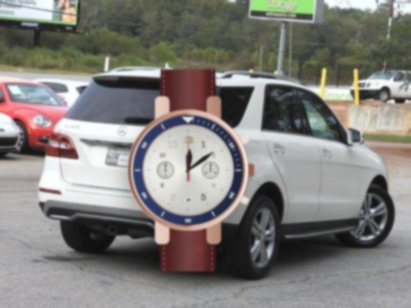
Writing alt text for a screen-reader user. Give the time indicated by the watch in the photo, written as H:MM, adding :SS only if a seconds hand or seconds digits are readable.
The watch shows 12:09
